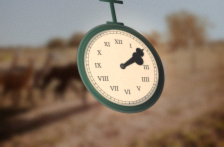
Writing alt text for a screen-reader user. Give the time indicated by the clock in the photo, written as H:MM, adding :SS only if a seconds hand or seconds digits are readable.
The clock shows 2:09
